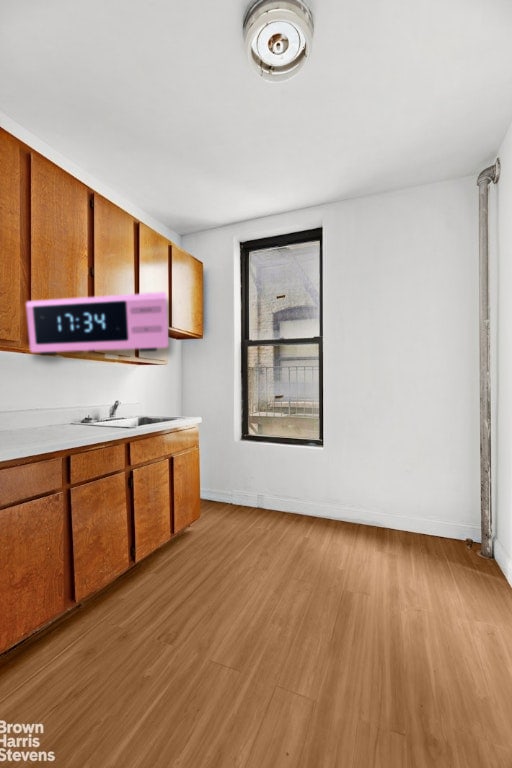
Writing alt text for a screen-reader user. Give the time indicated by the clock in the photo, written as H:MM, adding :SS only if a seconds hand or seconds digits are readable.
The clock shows 17:34
